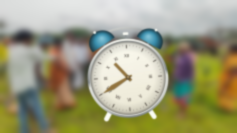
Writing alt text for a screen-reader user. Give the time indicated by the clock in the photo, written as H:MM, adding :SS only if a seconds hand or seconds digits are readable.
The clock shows 10:40
